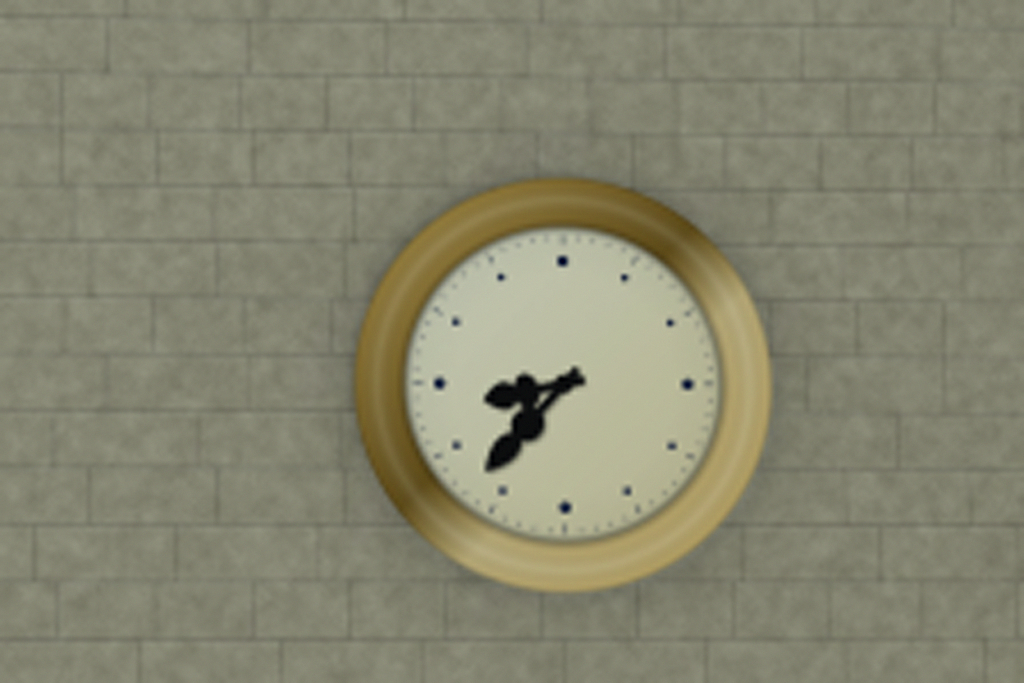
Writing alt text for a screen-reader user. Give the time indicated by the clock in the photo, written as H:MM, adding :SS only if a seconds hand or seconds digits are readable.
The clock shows 8:37
